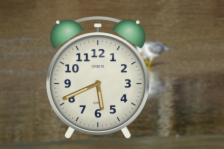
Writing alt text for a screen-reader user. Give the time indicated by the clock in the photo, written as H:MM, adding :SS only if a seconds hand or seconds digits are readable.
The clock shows 5:41
